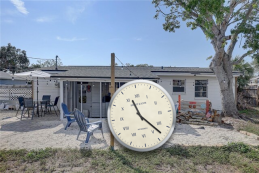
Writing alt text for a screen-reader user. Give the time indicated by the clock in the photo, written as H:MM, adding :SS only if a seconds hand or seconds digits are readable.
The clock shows 11:23
